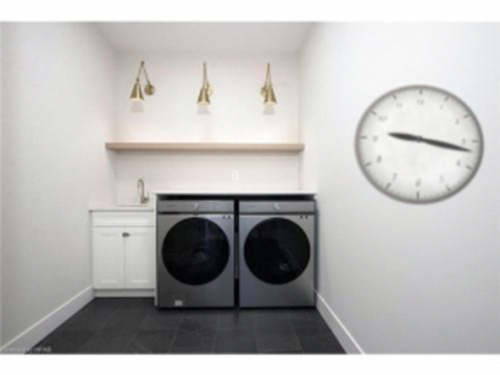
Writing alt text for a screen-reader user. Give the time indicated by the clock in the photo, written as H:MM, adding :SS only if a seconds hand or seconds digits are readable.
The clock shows 9:17
